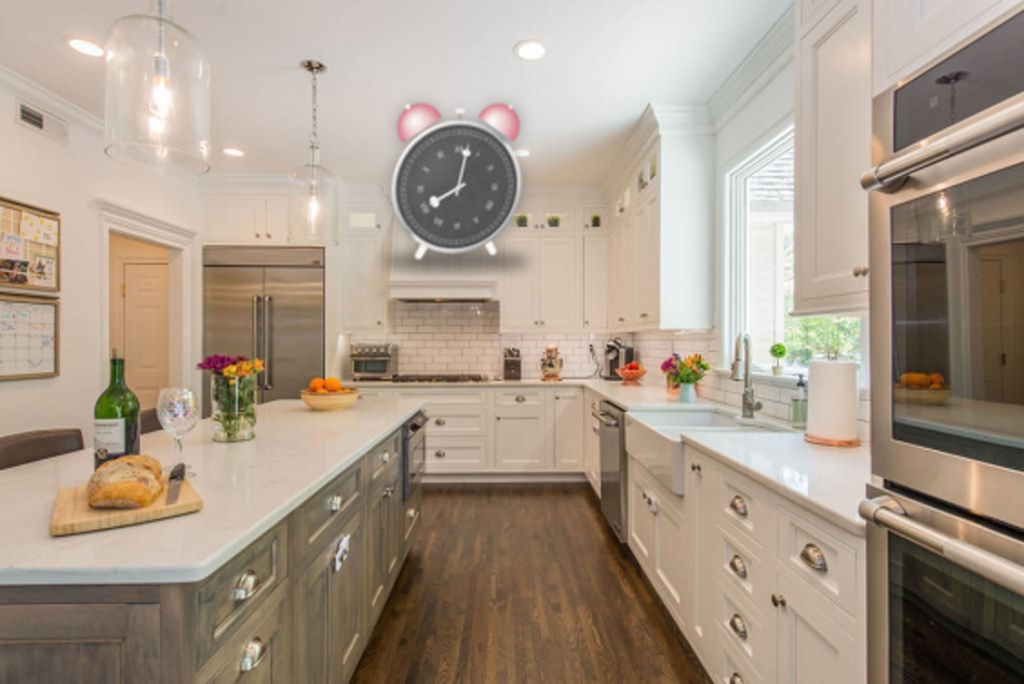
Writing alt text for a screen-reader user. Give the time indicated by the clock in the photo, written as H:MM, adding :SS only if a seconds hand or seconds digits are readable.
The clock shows 8:02
